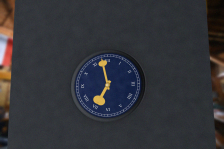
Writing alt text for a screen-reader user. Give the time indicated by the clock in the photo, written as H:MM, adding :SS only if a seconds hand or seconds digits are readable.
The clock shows 6:58
